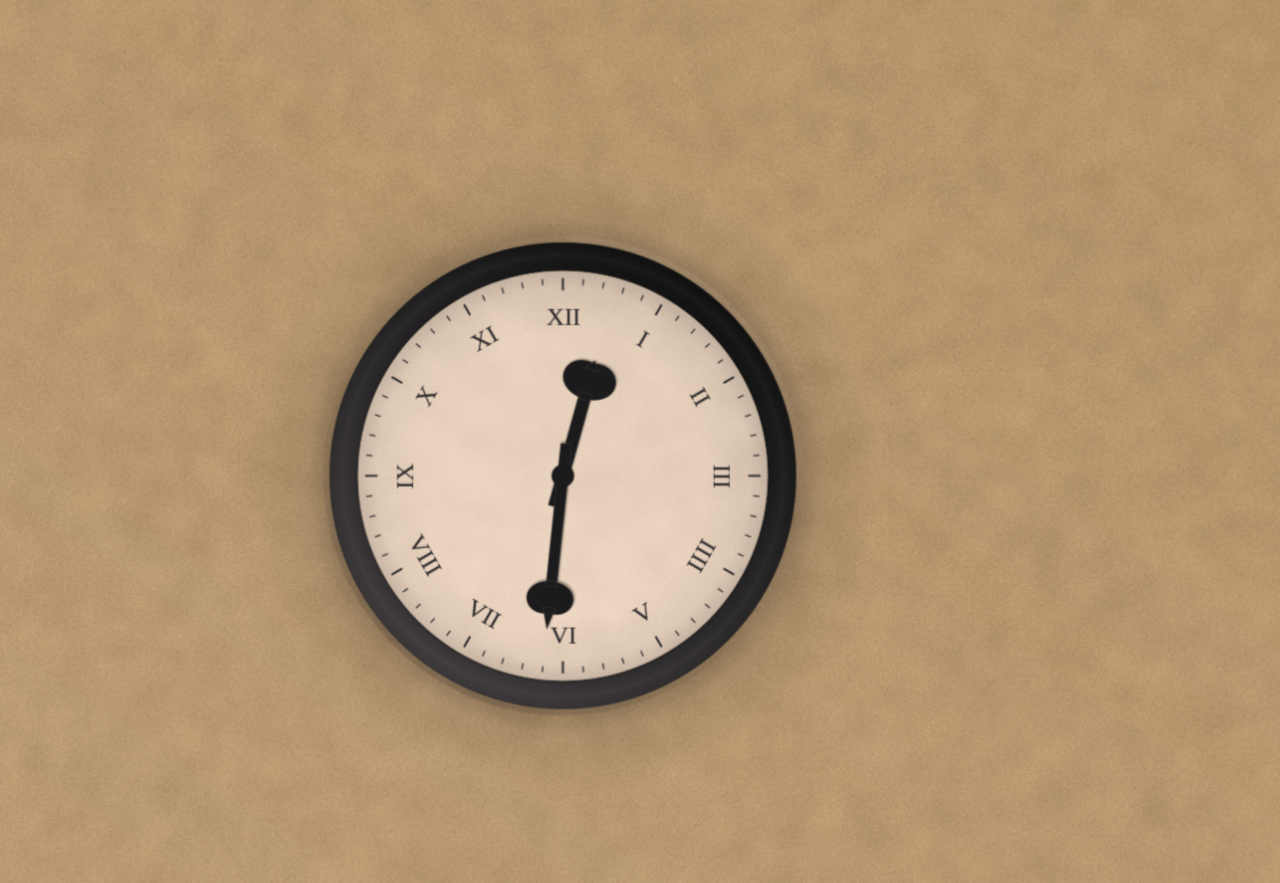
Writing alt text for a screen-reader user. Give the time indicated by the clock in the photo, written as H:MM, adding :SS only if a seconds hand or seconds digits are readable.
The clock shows 12:31
